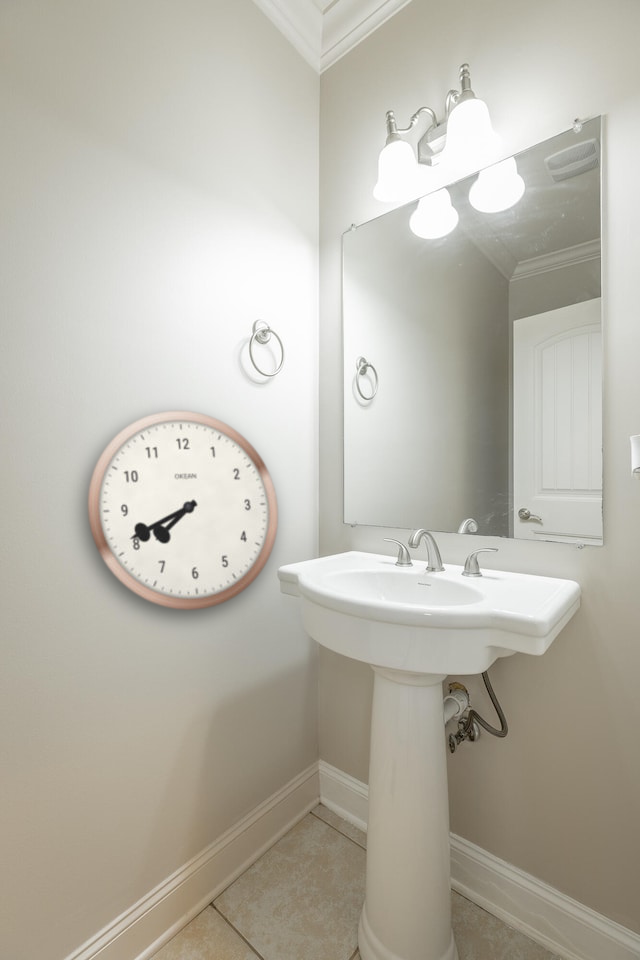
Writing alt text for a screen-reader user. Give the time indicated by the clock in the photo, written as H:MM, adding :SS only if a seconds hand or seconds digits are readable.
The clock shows 7:41
